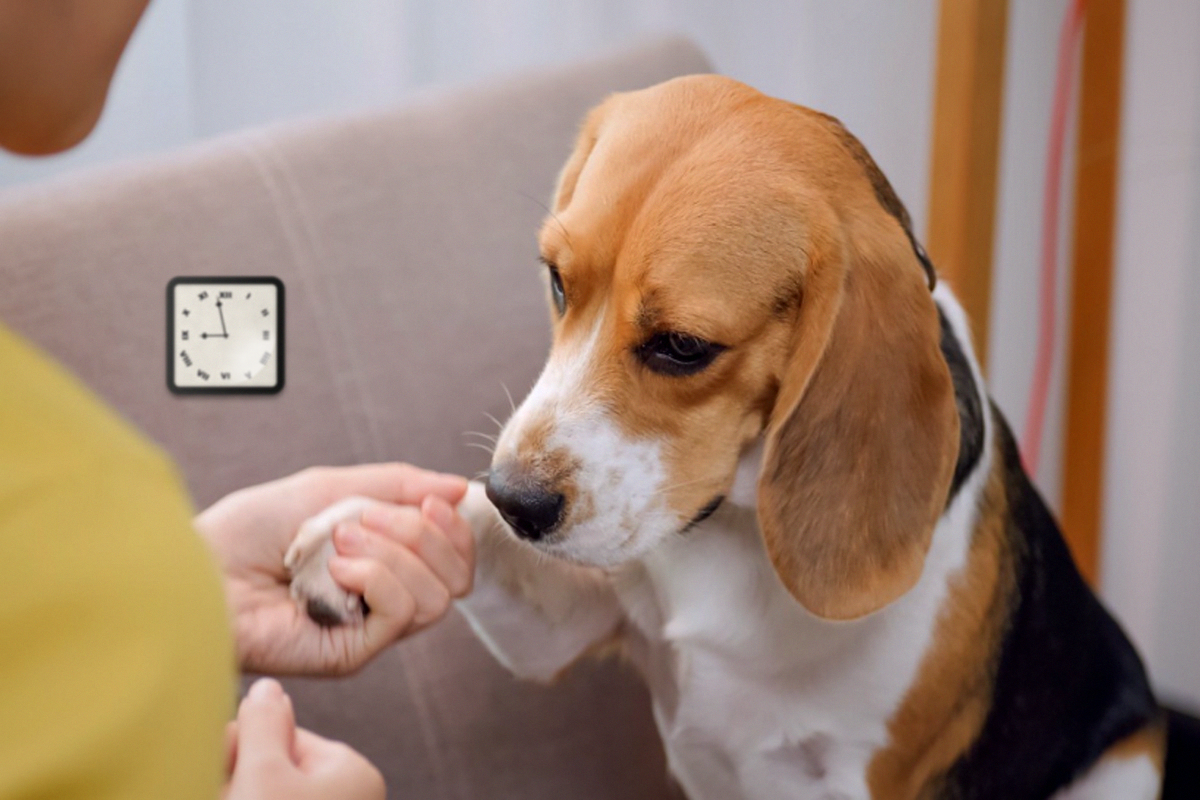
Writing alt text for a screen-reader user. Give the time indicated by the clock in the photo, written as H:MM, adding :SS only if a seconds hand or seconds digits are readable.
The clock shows 8:58
